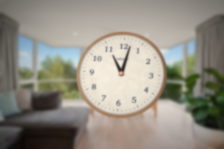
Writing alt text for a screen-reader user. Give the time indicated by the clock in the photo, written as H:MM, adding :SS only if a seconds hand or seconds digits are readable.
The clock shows 11:02
